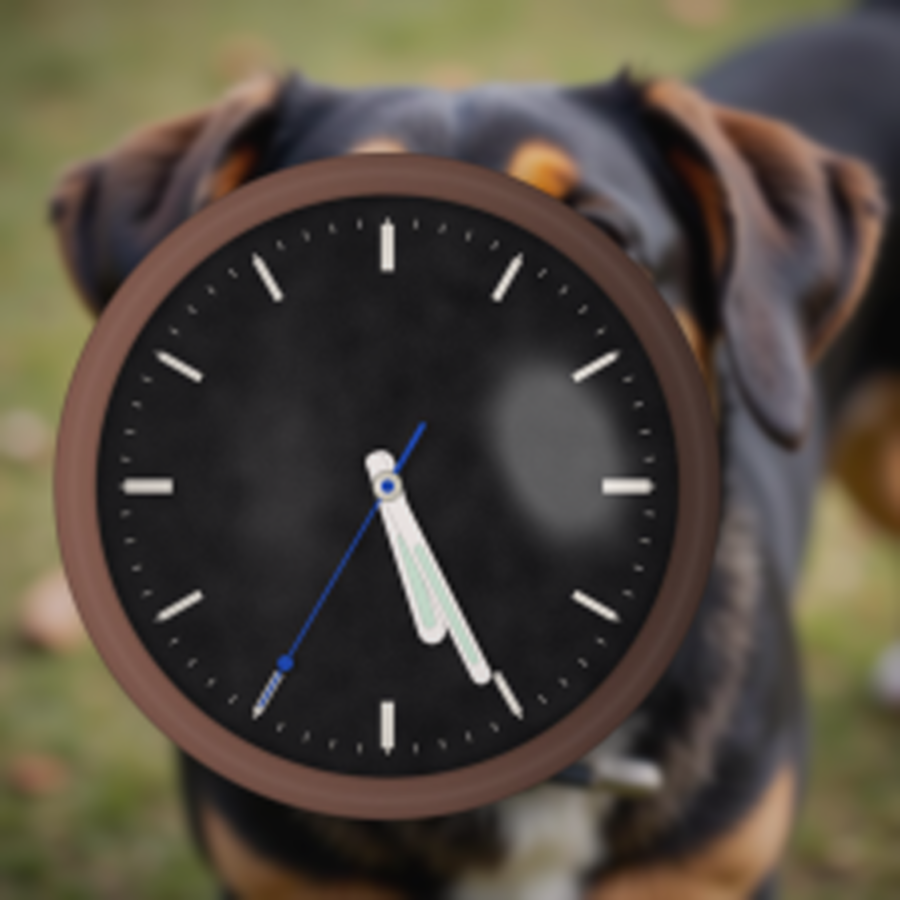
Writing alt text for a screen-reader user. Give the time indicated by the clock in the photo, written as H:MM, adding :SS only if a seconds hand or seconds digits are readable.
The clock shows 5:25:35
